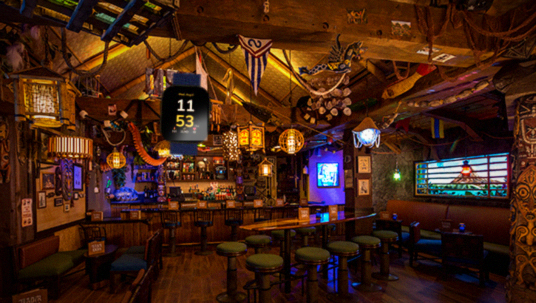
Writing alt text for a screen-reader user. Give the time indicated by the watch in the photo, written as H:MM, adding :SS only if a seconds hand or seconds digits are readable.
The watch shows 11:53
